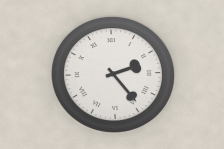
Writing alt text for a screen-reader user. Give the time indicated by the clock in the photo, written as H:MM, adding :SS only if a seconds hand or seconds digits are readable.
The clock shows 2:24
